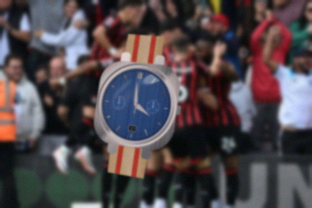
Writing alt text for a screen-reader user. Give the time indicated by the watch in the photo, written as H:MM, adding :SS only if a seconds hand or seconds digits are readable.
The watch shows 3:59
